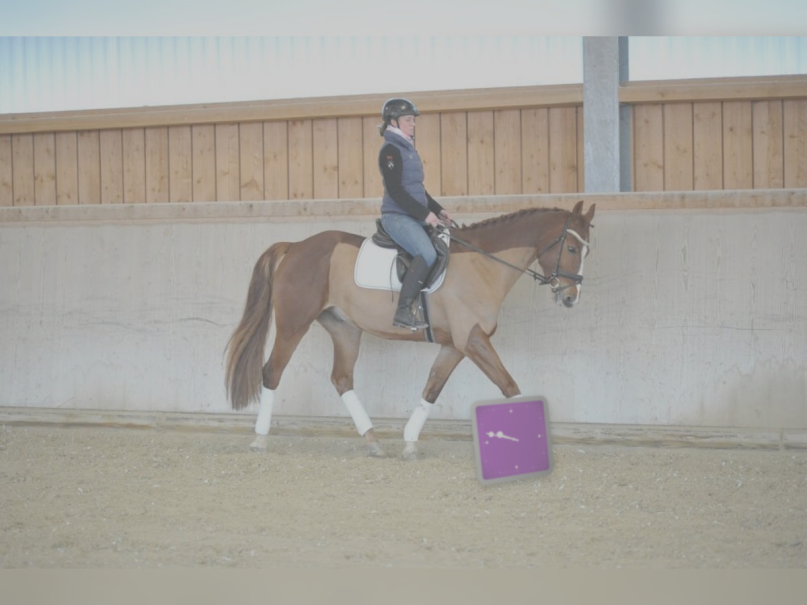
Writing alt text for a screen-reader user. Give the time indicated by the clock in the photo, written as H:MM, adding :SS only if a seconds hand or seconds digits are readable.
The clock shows 9:48
